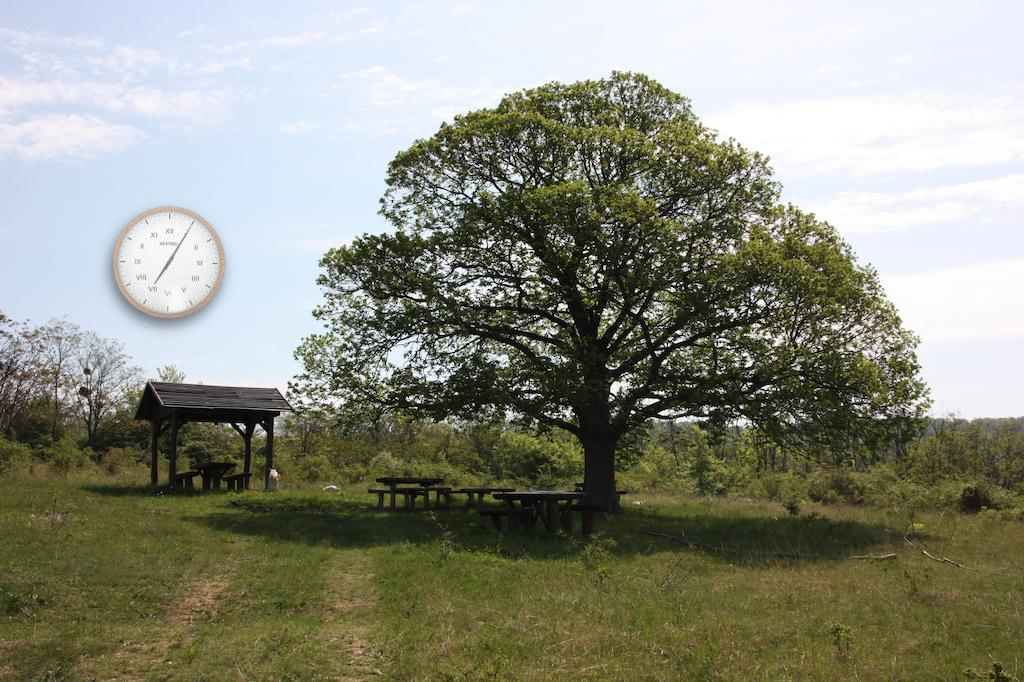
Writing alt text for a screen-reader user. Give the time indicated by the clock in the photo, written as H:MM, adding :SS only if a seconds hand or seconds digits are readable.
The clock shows 7:05
